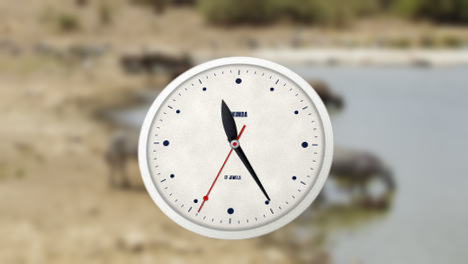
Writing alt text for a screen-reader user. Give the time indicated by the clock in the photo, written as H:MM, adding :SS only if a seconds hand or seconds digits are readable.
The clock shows 11:24:34
